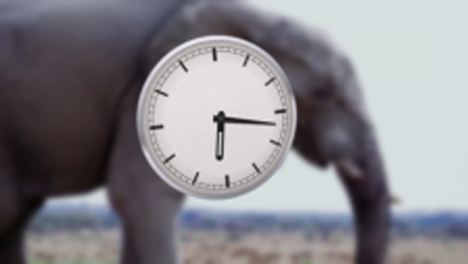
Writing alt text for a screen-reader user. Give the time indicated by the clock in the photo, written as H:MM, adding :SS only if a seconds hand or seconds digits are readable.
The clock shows 6:17
